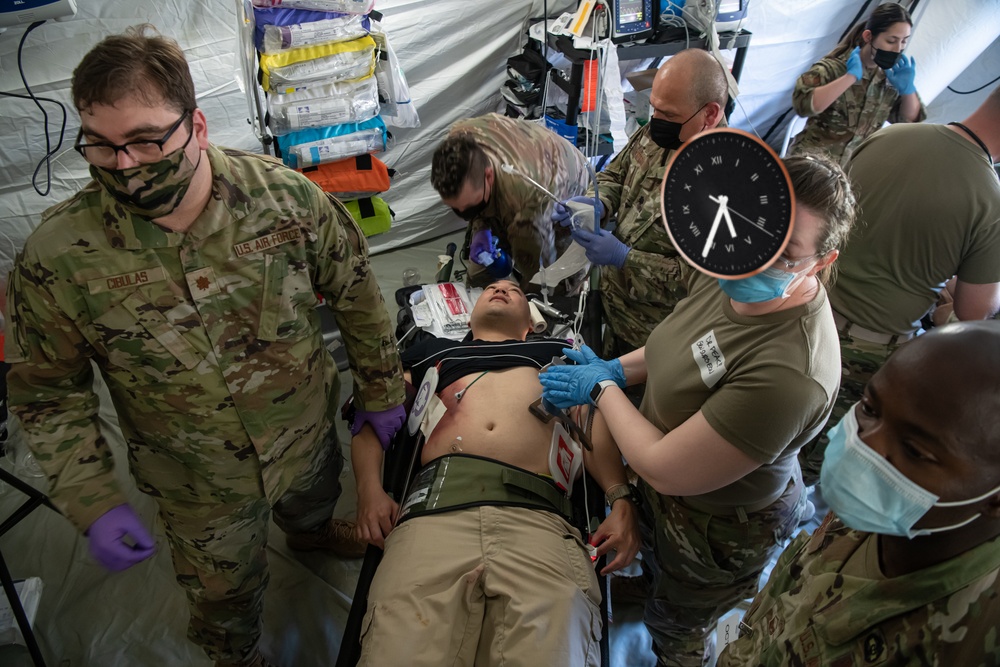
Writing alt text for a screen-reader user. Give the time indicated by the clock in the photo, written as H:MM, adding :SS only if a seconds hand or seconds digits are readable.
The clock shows 5:35:21
